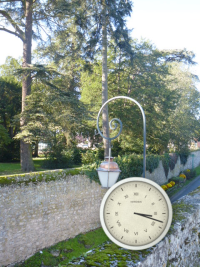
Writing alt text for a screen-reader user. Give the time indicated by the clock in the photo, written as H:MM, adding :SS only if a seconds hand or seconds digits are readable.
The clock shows 3:18
